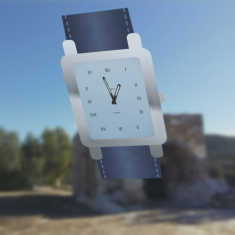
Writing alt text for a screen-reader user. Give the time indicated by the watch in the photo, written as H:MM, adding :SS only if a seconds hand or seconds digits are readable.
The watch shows 12:58
